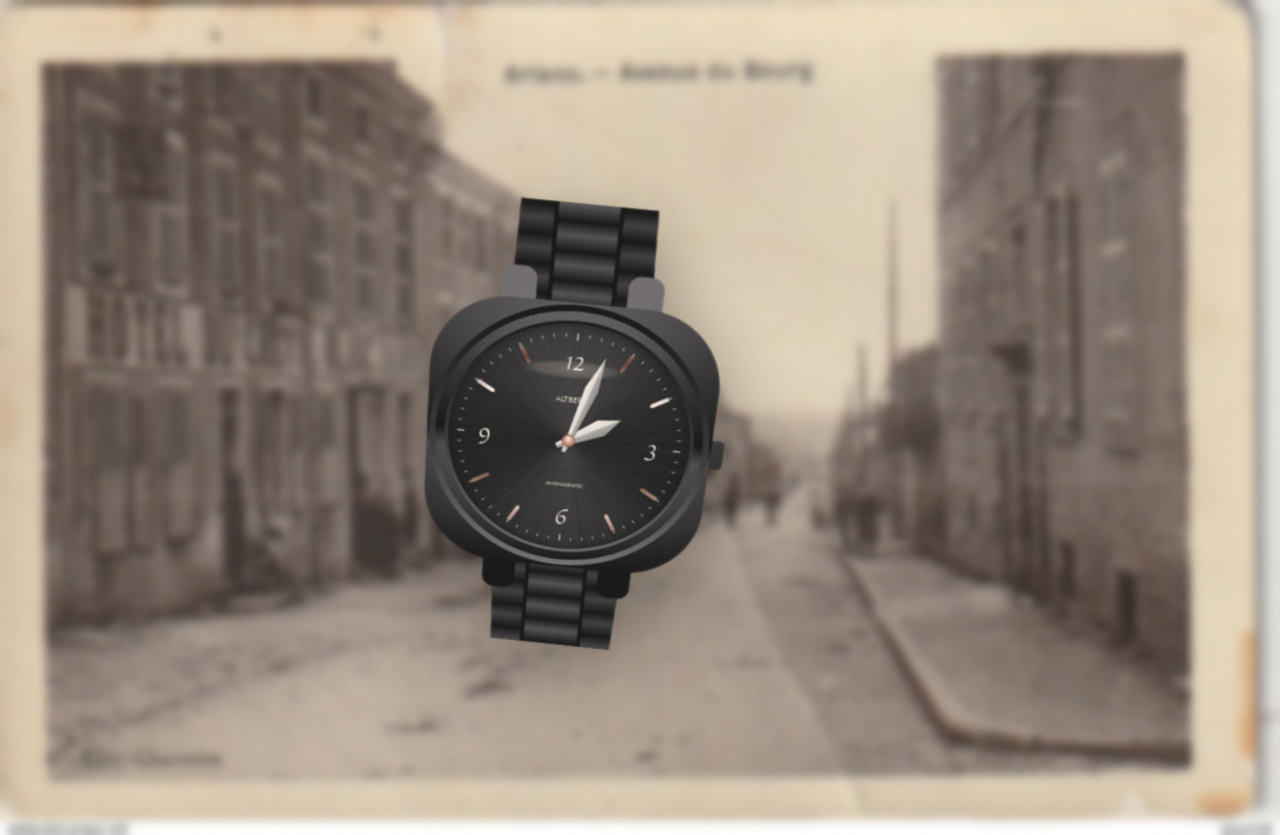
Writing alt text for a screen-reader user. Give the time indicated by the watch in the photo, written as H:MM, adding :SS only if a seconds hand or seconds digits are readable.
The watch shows 2:03
